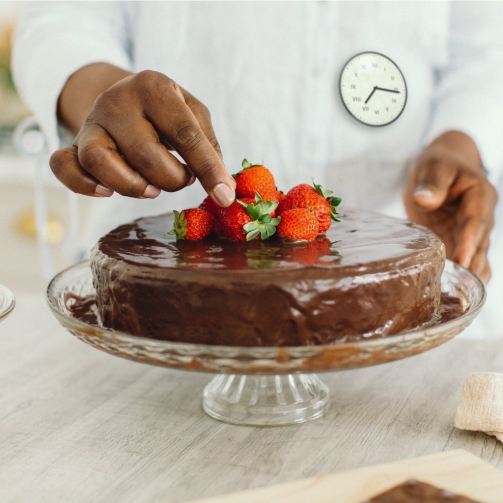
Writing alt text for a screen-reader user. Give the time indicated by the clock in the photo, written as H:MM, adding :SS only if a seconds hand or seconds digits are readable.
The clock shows 7:16
